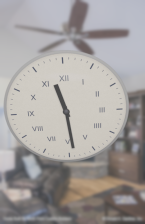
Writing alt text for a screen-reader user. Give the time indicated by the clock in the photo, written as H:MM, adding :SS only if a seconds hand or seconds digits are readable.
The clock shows 11:29
